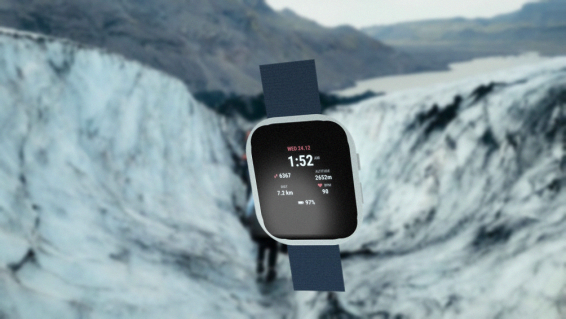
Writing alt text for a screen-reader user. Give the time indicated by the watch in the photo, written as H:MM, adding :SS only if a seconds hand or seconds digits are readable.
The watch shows 1:52
